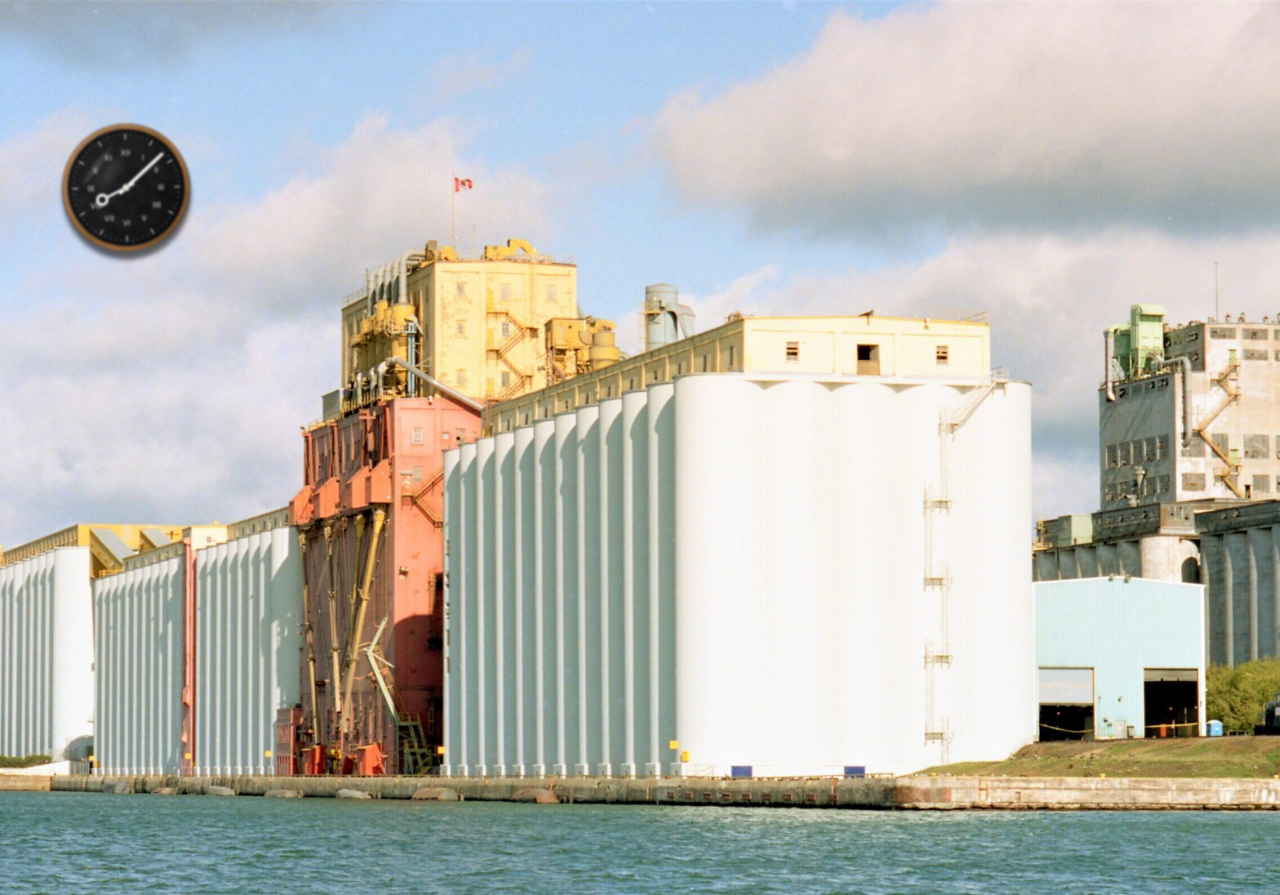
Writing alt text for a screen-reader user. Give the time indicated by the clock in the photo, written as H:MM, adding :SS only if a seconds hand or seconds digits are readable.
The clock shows 8:08
